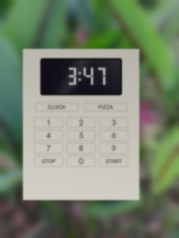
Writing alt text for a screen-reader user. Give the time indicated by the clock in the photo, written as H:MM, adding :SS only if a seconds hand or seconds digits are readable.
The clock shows 3:47
